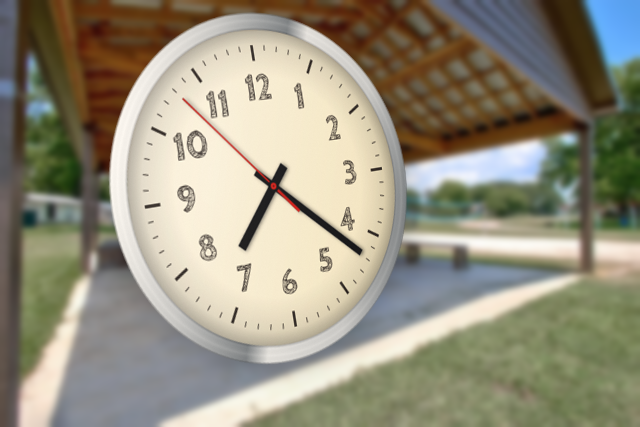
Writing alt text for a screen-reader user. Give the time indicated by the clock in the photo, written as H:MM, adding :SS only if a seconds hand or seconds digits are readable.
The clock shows 7:21:53
